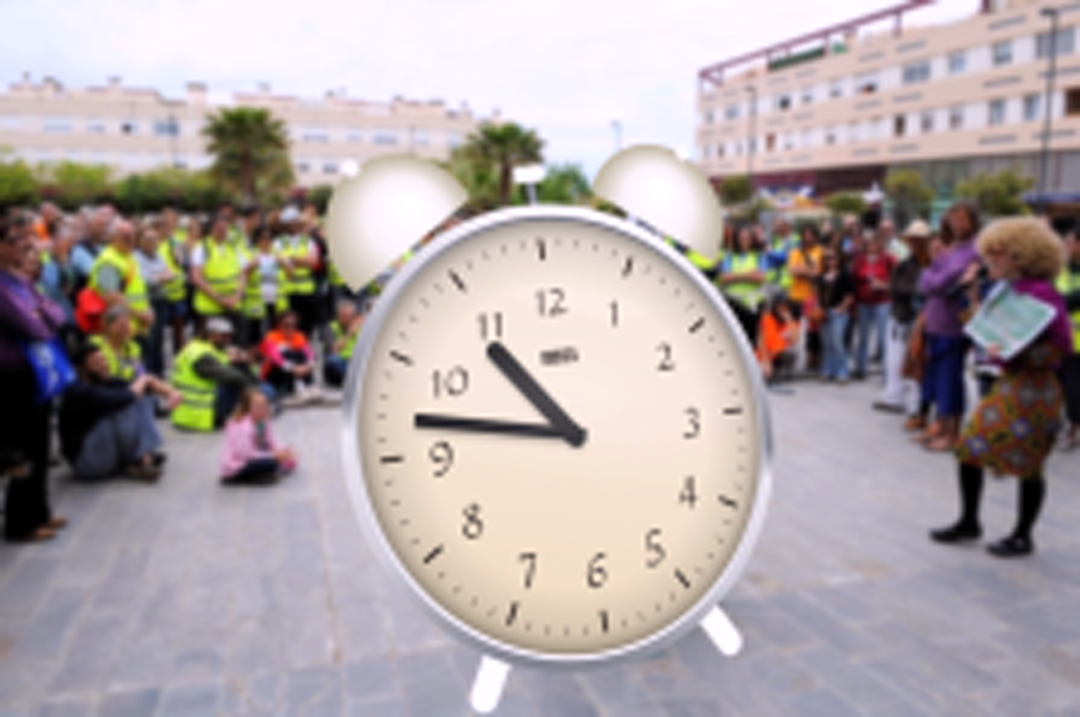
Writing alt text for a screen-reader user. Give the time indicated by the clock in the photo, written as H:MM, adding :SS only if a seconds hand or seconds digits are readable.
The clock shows 10:47
